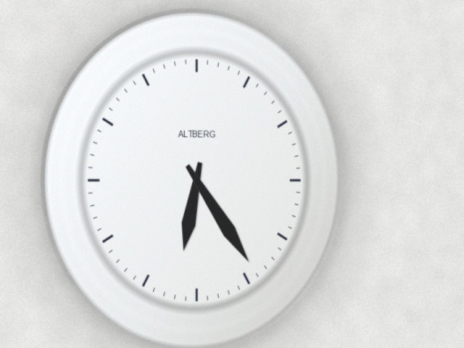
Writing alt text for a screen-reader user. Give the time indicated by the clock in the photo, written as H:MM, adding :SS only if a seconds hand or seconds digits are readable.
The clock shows 6:24
